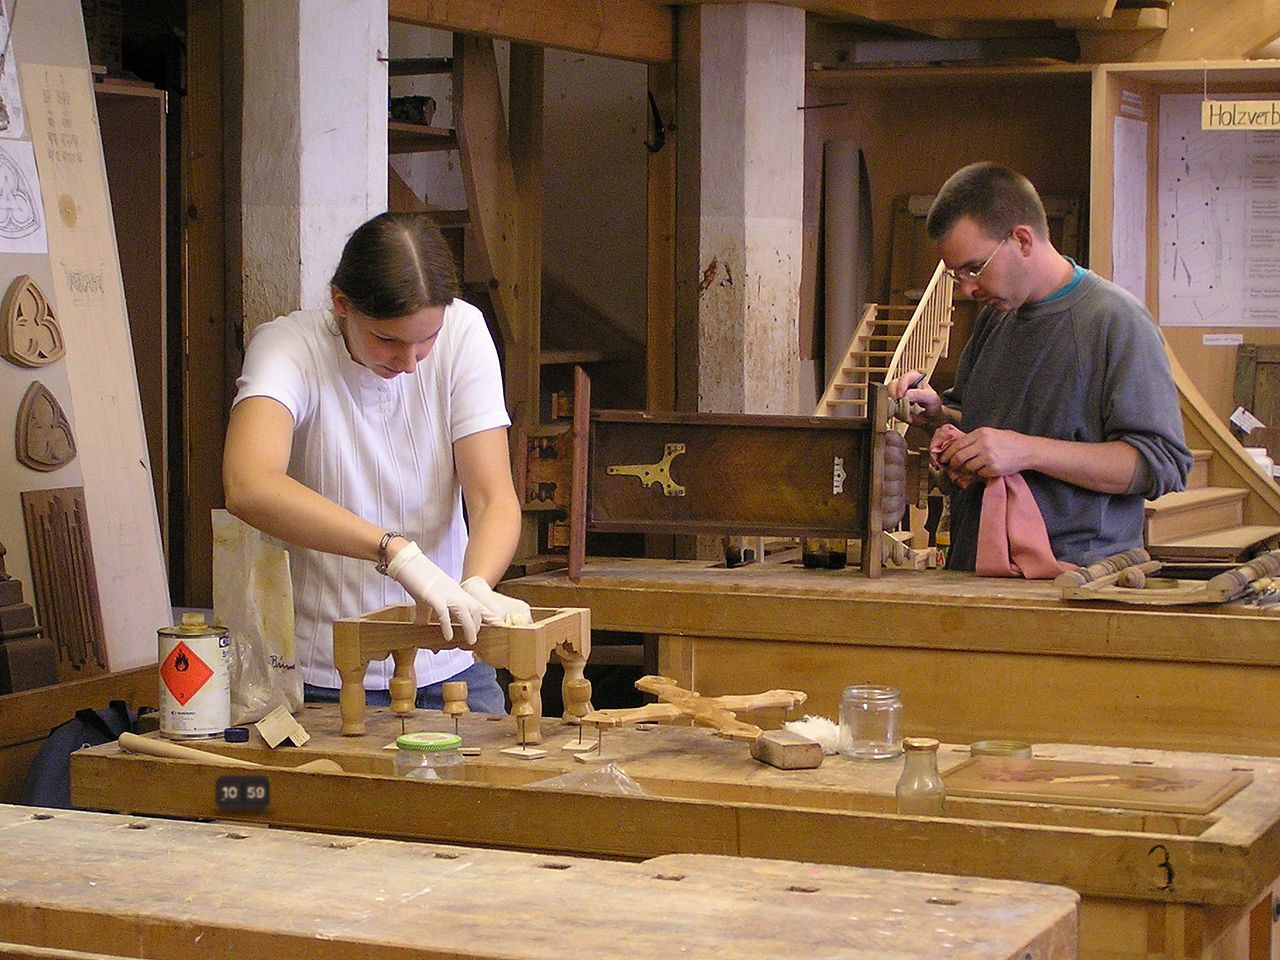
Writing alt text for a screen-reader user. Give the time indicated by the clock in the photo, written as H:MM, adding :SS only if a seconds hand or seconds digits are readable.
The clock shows 10:59
